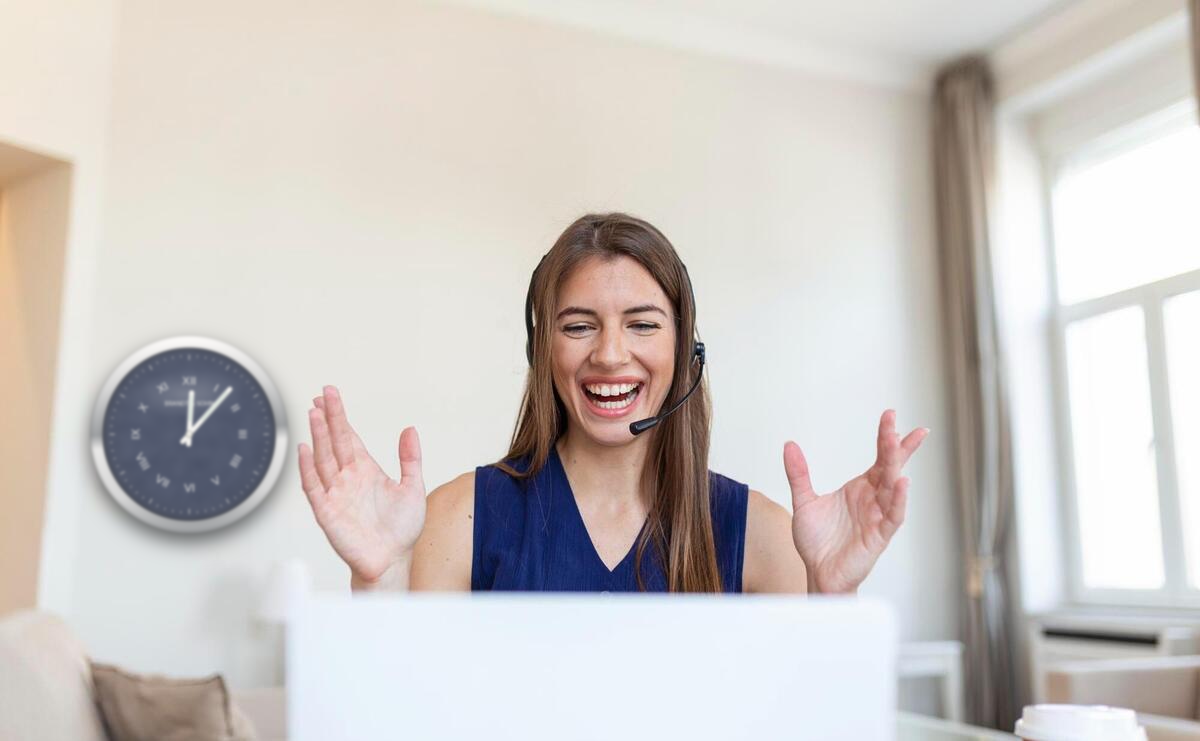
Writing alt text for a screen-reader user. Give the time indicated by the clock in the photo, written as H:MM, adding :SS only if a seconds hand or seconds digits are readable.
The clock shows 12:07
